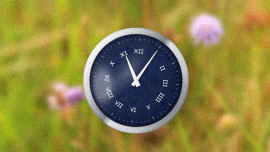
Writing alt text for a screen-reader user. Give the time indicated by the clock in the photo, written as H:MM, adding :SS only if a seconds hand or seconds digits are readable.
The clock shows 11:05
